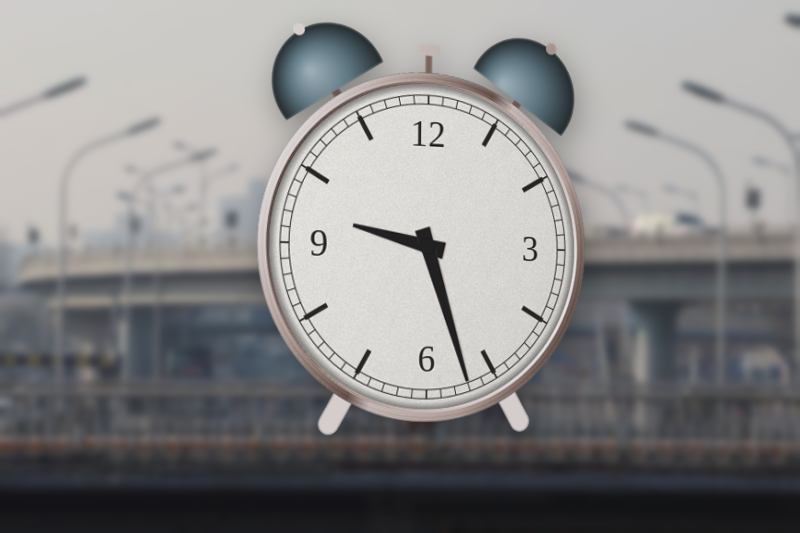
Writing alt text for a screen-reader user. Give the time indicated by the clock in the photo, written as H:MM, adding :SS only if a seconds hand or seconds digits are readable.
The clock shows 9:27
